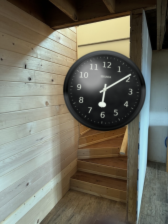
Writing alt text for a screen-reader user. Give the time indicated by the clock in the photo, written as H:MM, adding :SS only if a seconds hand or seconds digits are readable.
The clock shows 6:09
